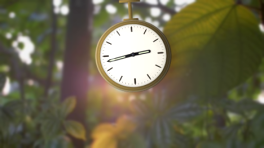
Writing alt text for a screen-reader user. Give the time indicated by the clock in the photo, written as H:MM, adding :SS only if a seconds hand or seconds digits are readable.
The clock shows 2:43
